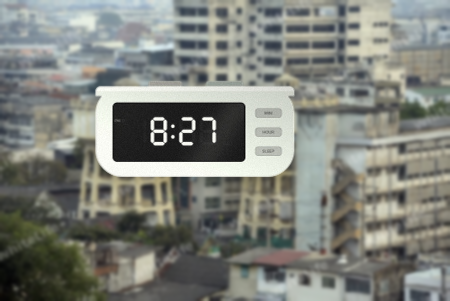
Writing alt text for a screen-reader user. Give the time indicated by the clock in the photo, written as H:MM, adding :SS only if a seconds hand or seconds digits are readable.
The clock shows 8:27
